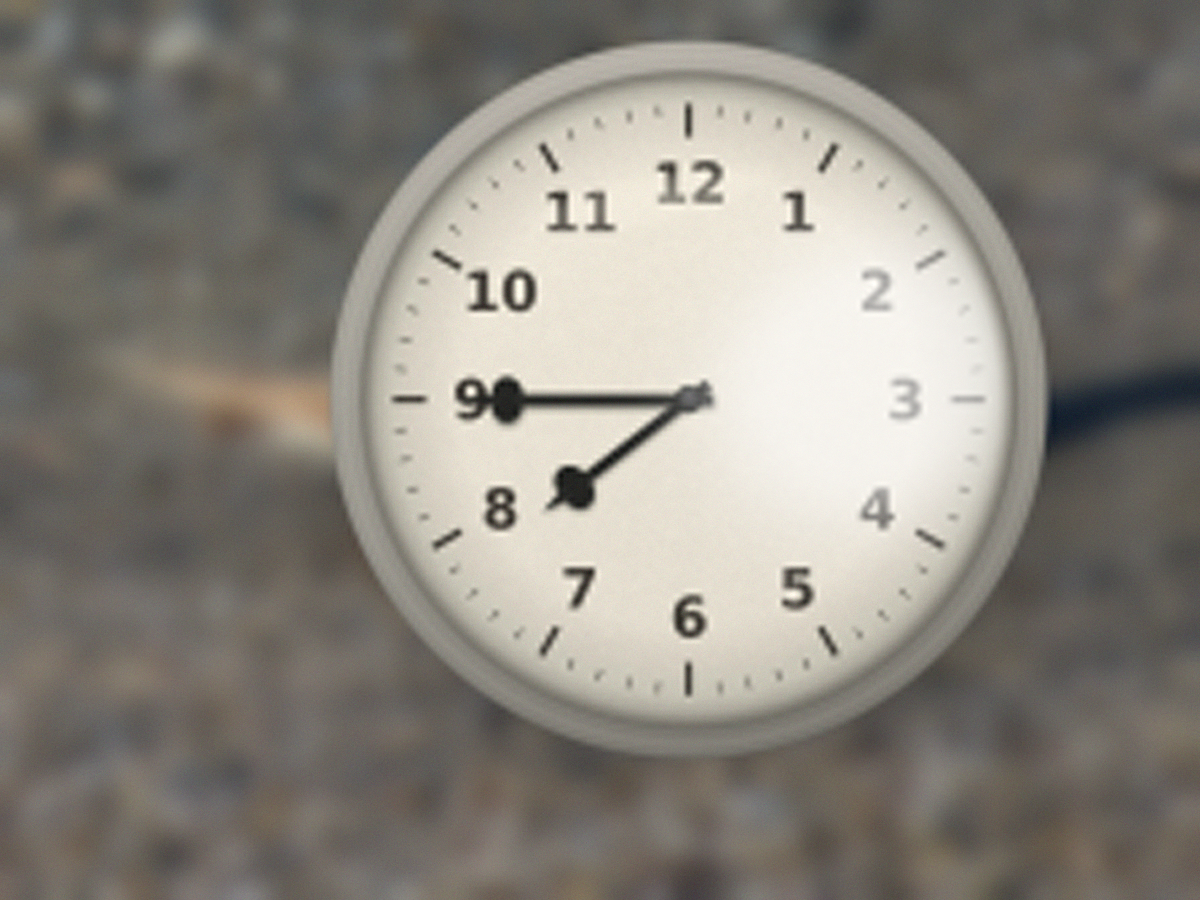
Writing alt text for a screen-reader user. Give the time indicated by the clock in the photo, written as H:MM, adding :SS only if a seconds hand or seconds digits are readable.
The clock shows 7:45
